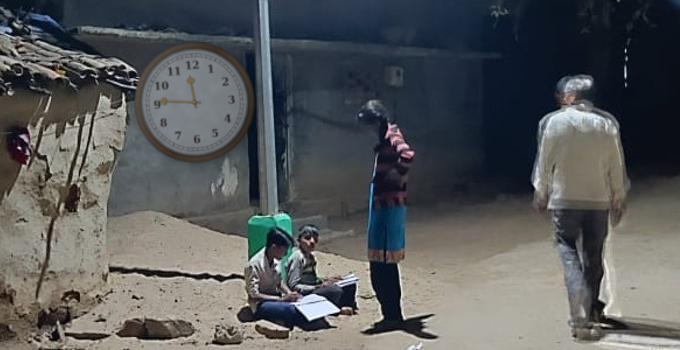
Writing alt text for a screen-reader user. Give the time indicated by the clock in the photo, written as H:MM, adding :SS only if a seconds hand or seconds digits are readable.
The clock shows 11:46
